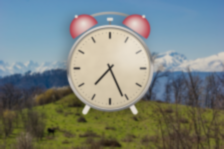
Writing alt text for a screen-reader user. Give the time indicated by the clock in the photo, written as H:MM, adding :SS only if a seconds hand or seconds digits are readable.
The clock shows 7:26
